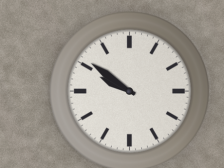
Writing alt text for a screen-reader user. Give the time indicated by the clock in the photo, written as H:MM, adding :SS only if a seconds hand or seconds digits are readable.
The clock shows 9:51
